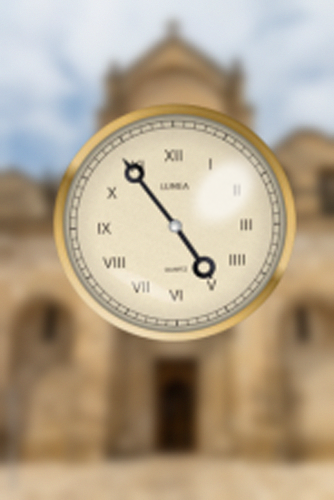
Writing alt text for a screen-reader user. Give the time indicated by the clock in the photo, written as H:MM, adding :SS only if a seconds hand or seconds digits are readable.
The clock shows 4:54
